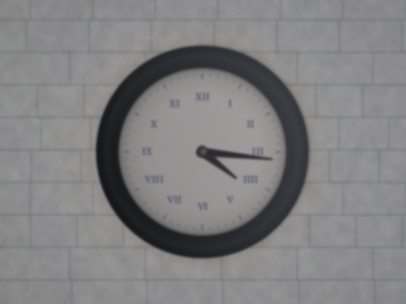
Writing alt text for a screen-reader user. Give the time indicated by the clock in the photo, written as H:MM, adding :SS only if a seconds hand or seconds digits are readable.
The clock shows 4:16
